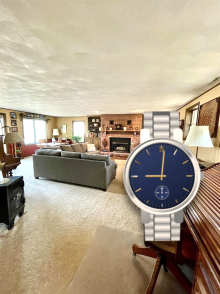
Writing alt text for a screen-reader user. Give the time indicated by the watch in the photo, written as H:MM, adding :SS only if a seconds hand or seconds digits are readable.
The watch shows 9:01
